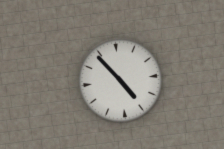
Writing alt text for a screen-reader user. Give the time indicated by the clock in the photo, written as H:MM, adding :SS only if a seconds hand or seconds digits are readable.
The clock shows 4:54
